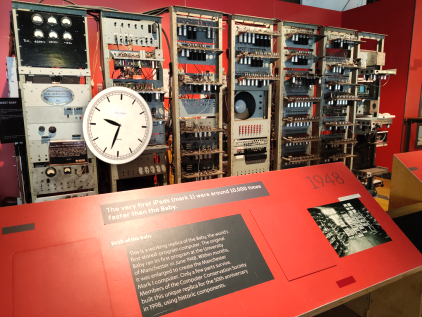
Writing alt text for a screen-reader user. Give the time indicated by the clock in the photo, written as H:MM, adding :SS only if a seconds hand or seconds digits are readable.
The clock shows 9:33
